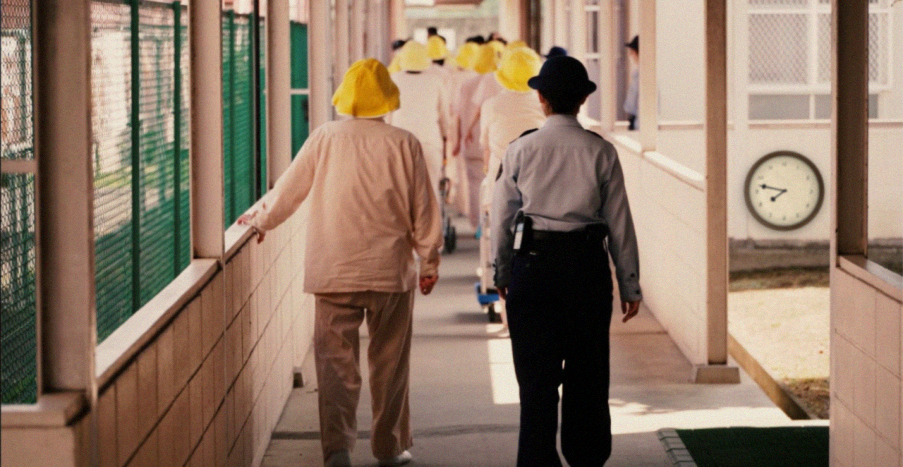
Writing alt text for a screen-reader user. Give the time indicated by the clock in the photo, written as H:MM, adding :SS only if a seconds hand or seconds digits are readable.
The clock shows 7:47
